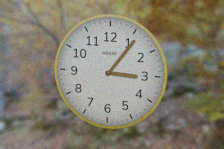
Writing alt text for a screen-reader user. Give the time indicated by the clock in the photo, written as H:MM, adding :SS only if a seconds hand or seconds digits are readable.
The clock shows 3:06
